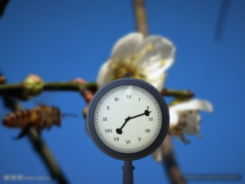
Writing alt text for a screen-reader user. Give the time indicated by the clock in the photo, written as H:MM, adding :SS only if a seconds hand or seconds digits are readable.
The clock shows 7:12
